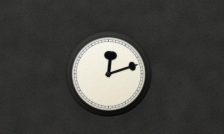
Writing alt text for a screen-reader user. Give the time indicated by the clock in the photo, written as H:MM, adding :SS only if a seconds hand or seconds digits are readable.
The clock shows 12:12
